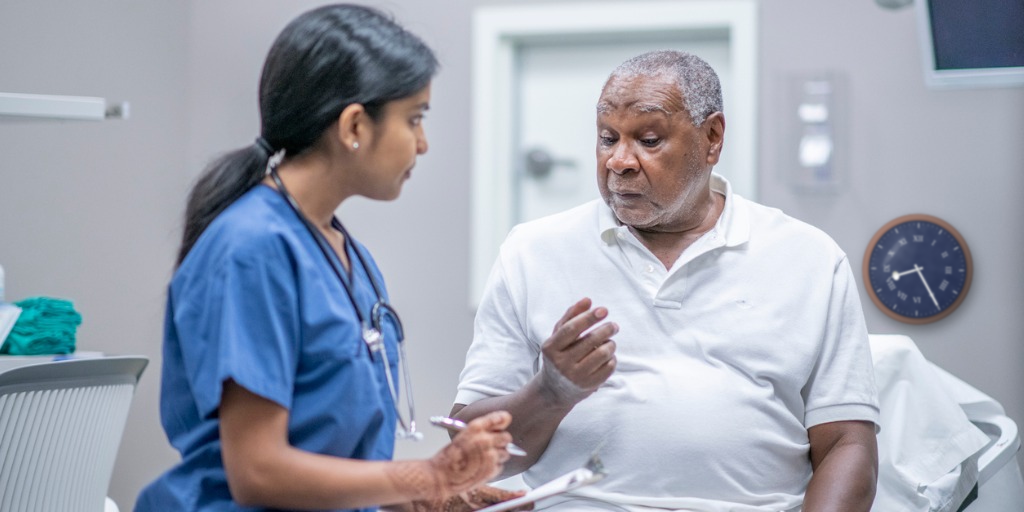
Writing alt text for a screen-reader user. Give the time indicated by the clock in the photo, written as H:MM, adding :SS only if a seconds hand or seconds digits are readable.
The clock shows 8:25
